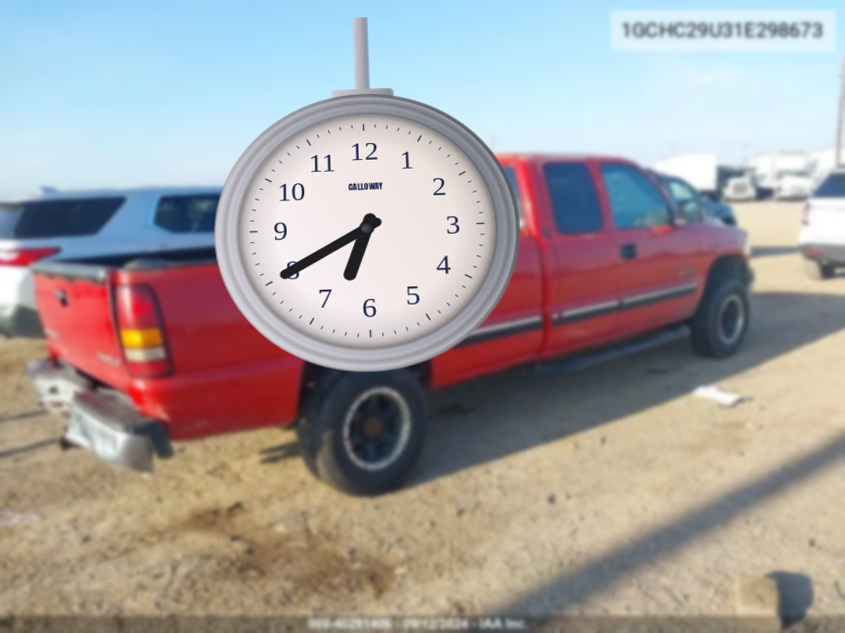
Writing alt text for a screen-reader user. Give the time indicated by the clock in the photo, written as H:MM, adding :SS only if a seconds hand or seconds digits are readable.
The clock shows 6:40
